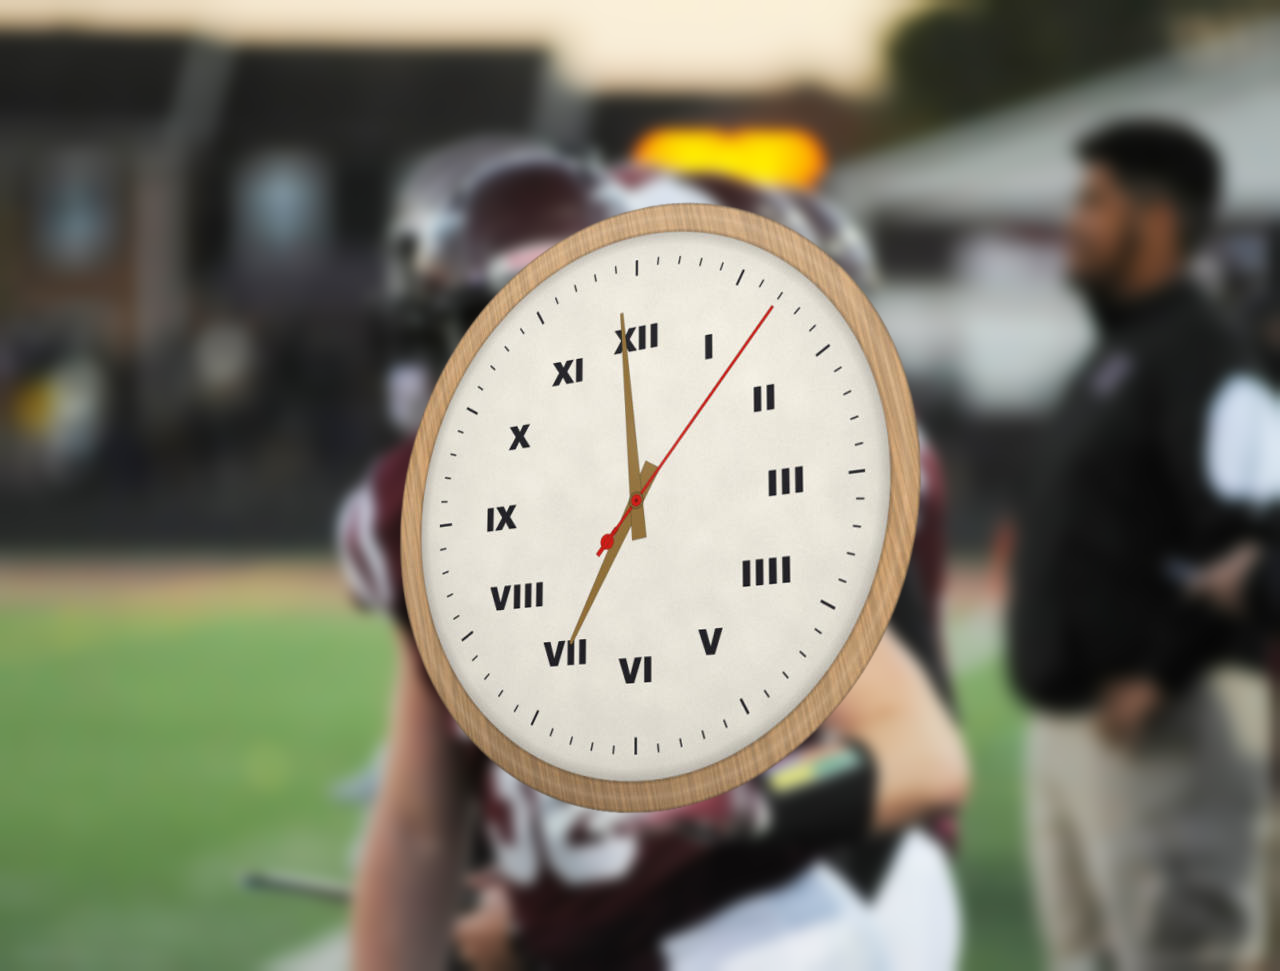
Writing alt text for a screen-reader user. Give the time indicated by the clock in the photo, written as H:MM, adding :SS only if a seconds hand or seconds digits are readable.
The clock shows 6:59:07
